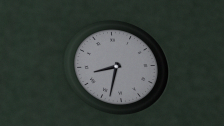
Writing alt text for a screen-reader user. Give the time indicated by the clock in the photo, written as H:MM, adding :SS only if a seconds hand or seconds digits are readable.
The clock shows 8:33
